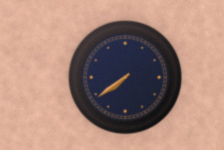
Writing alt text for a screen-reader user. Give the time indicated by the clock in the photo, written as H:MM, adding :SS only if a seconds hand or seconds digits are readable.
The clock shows 7:39
